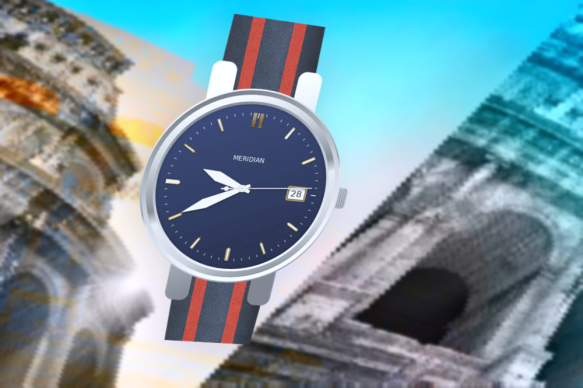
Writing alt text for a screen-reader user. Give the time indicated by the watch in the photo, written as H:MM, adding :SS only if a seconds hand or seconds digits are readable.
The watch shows 9:40:14
